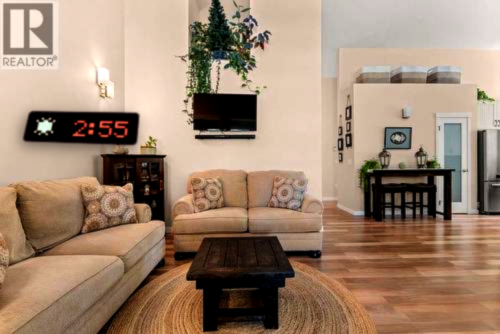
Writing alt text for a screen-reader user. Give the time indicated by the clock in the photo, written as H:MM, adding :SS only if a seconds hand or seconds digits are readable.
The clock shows 2:55
